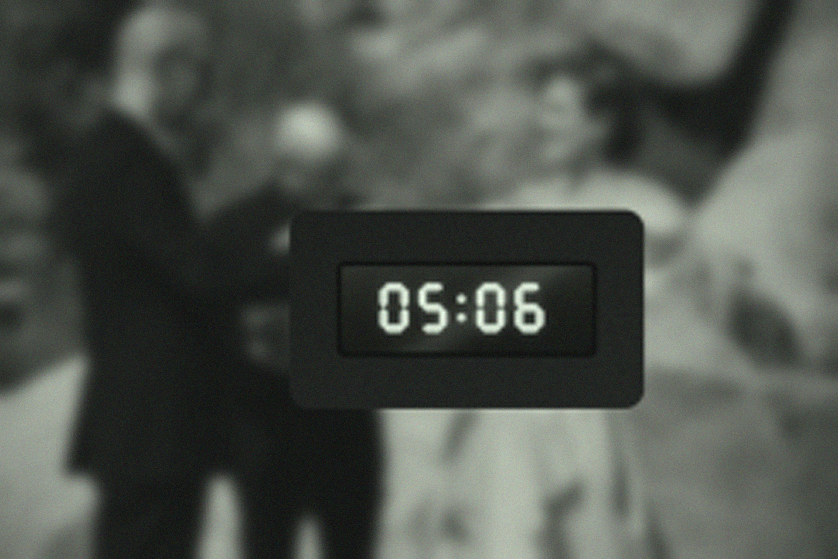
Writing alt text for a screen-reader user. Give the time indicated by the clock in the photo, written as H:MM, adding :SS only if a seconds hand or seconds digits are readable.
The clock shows 5:06
